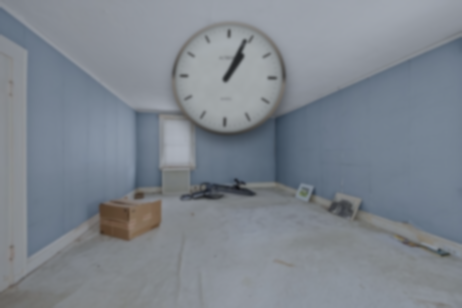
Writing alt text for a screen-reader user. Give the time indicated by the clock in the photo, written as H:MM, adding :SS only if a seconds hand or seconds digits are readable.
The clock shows 1:04
